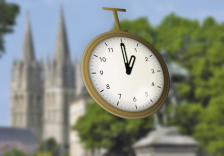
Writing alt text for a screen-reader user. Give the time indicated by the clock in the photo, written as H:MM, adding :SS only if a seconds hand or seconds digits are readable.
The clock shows 1:00
